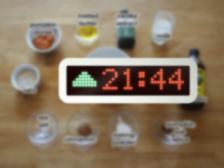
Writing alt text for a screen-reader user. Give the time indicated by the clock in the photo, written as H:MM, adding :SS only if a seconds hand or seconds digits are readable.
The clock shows 21:44
